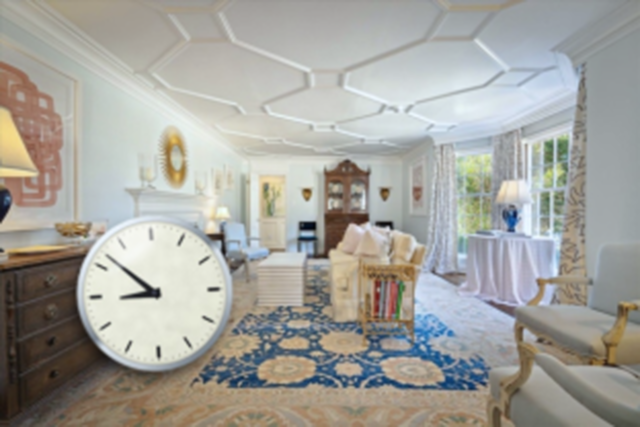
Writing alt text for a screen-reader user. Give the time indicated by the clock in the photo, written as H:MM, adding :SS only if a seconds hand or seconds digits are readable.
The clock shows 8:52
